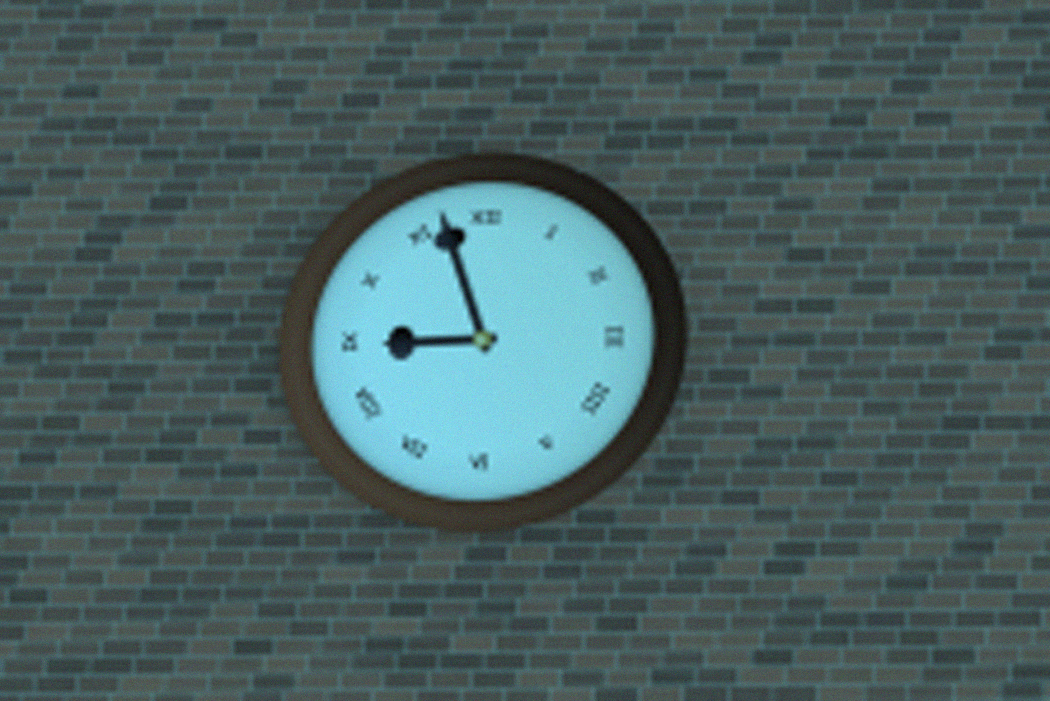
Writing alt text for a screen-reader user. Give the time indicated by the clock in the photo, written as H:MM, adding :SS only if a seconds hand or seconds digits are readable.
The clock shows 8:57
